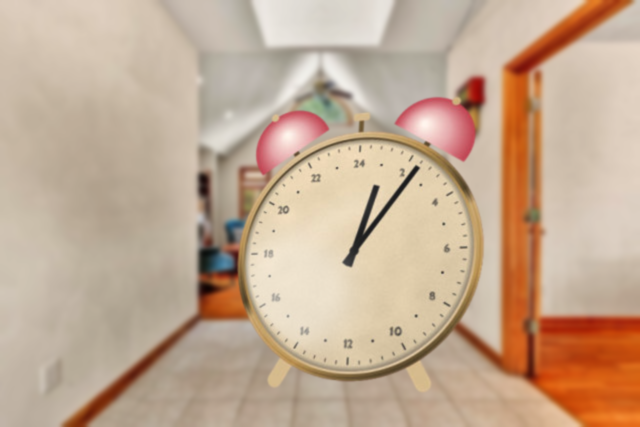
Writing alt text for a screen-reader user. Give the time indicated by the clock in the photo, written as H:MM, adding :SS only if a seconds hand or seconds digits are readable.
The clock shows 1:06
